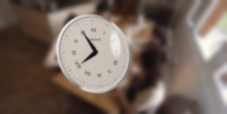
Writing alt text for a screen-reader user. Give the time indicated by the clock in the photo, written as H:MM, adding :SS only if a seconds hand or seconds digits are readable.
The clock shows 7:55
